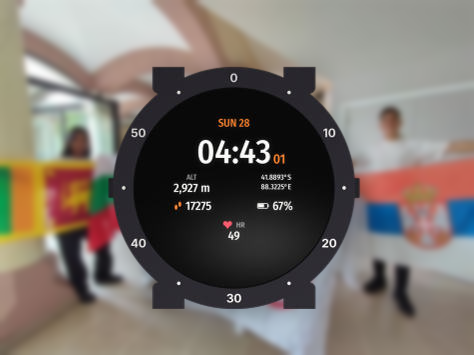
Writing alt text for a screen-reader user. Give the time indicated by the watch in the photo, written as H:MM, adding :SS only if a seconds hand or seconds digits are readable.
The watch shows 4:43:01
